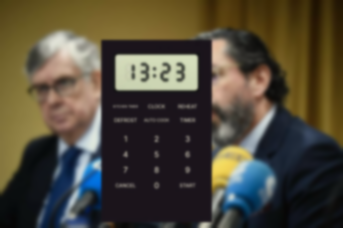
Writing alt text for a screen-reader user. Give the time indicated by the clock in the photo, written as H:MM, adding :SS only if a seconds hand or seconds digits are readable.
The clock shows 13:23
